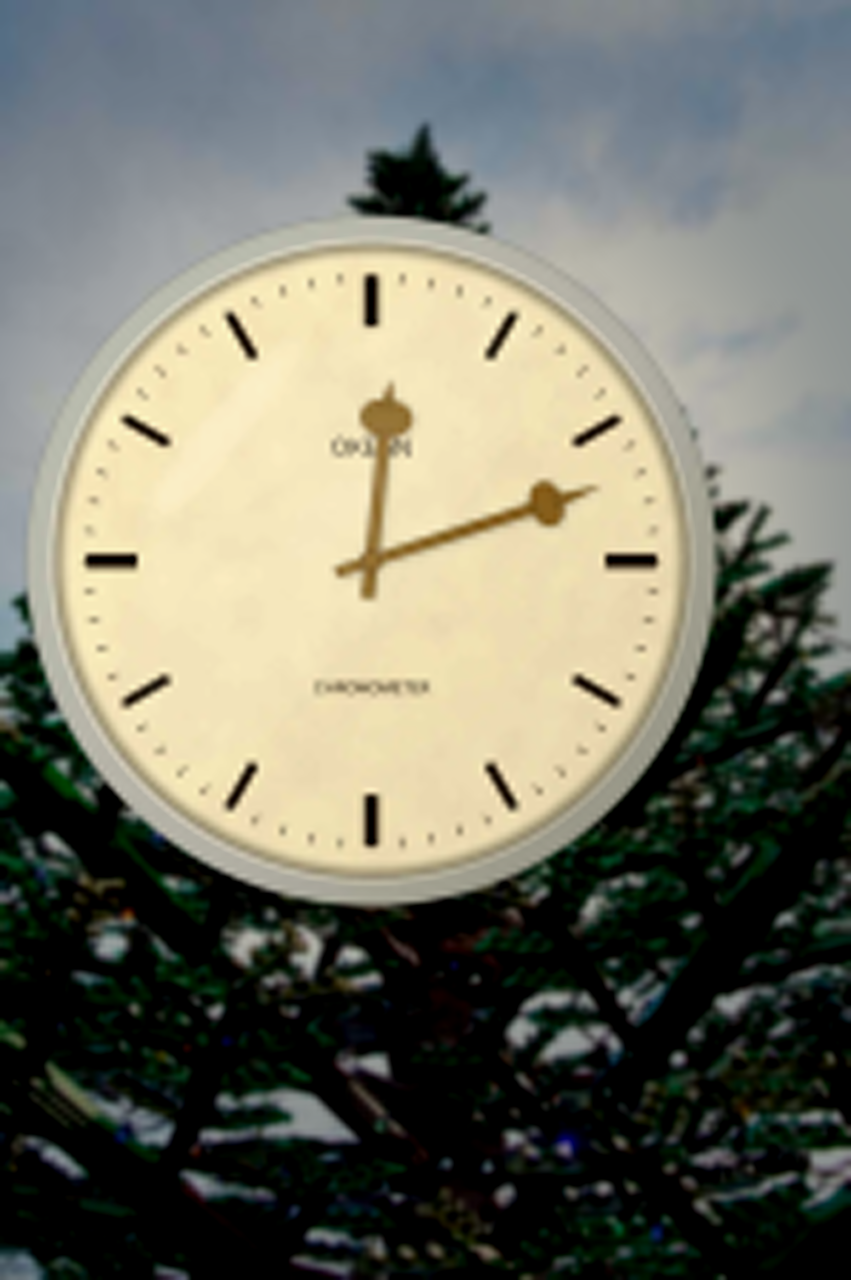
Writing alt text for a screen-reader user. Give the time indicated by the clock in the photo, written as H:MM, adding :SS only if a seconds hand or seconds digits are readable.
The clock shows 12:12
